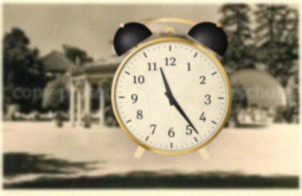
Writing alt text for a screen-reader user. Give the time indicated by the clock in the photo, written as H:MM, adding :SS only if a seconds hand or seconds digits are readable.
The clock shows 11:24
